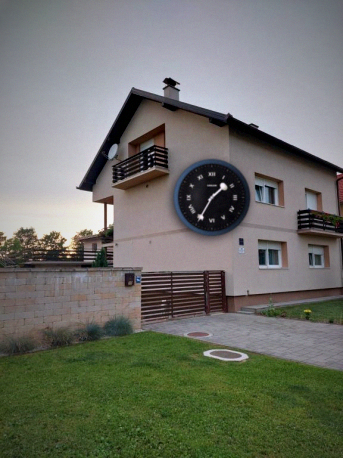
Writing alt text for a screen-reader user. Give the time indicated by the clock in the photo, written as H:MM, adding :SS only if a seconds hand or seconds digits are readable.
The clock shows 1:35
